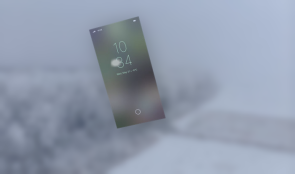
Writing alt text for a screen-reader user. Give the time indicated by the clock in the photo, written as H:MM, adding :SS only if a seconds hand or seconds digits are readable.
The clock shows 10:34
